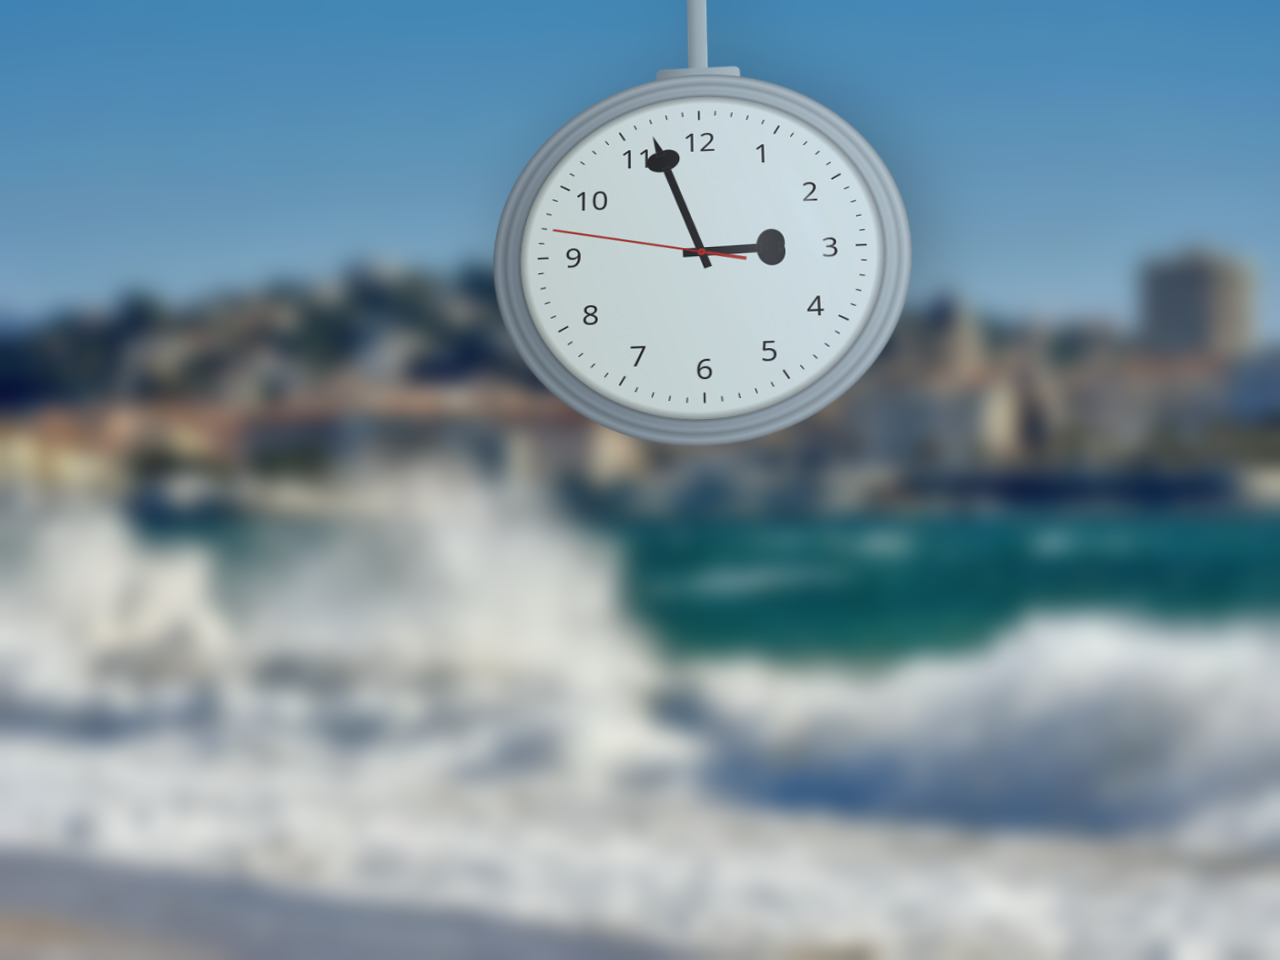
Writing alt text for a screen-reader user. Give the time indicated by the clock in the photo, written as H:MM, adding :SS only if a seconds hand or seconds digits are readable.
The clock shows 2:56:47
